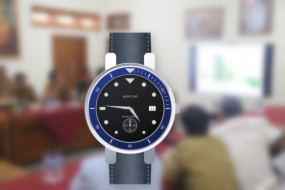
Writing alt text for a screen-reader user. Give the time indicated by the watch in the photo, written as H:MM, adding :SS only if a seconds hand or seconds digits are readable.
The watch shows 4:46
